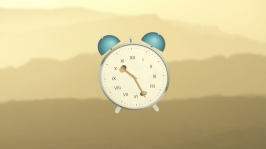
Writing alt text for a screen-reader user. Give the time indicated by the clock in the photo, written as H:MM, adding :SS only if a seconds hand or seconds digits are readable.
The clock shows 10:26
